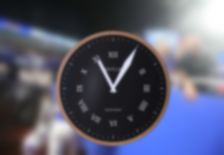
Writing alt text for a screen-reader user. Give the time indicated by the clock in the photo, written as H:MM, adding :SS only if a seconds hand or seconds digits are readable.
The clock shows 11:05
